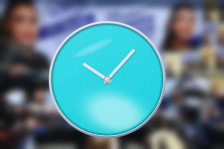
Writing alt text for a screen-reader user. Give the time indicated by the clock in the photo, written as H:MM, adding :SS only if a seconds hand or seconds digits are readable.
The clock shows 10:07
